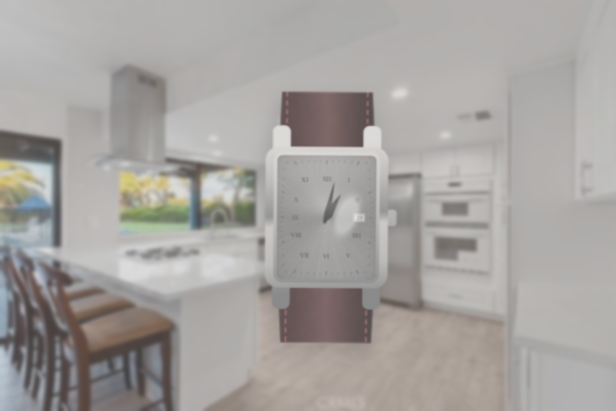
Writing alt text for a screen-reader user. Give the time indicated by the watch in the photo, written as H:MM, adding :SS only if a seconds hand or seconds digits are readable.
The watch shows 1:02
